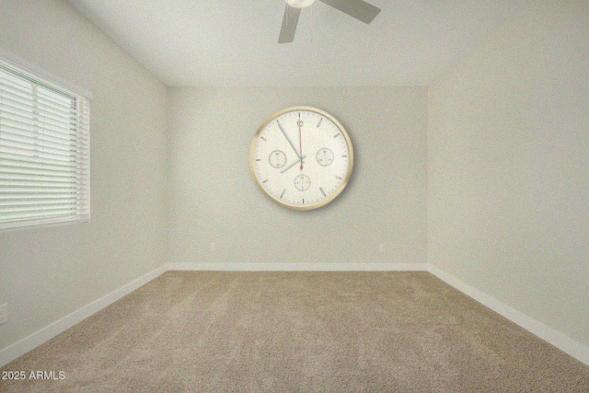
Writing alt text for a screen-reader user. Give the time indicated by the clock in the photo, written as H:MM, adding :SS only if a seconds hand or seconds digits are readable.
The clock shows 7:55
